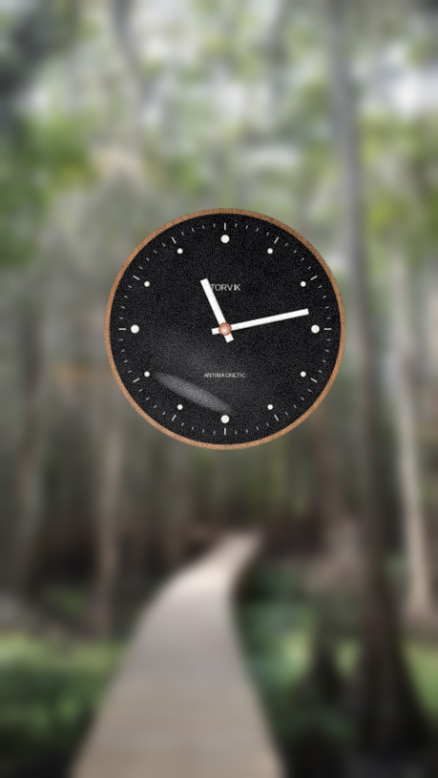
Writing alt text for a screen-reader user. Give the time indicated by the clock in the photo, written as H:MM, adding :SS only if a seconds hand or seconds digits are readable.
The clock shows 11:13
